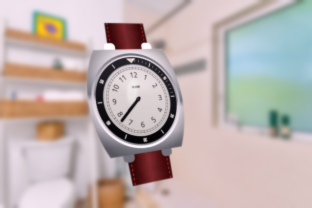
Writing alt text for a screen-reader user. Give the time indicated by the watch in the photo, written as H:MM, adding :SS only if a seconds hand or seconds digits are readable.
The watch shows 7:38
